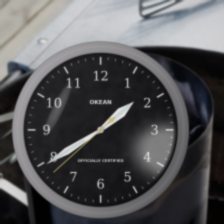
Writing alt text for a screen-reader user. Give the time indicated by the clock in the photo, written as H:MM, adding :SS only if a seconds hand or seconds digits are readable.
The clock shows 1:39:38
